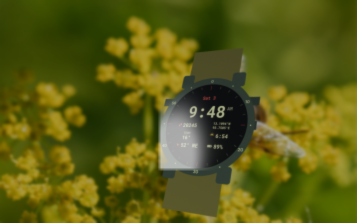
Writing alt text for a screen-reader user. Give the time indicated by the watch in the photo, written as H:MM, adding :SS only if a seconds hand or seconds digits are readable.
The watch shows 9:48
